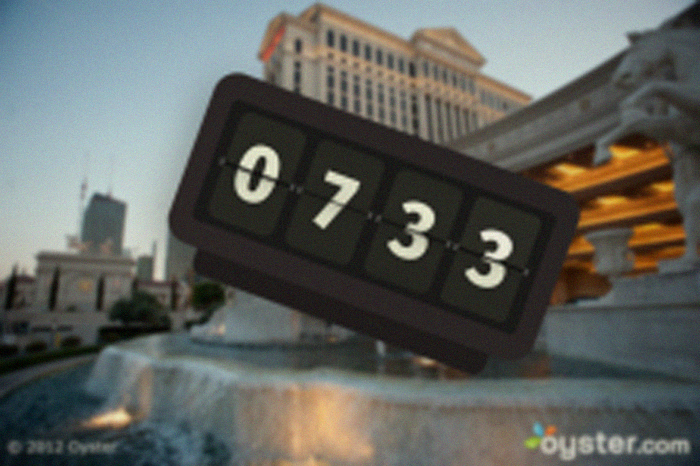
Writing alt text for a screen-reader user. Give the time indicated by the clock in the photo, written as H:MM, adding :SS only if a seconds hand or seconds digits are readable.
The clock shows 7:33
